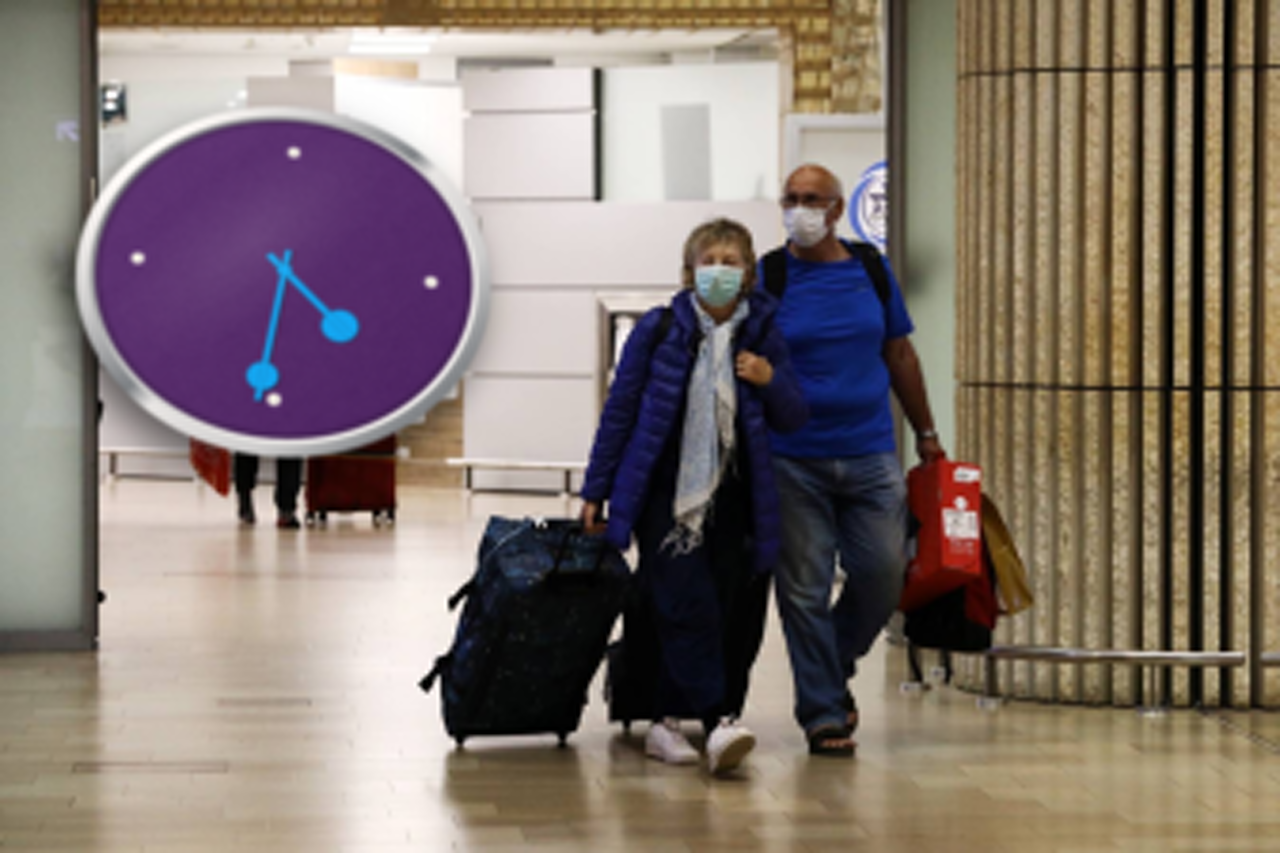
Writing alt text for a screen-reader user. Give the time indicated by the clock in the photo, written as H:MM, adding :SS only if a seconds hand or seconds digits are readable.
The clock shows 4:31
